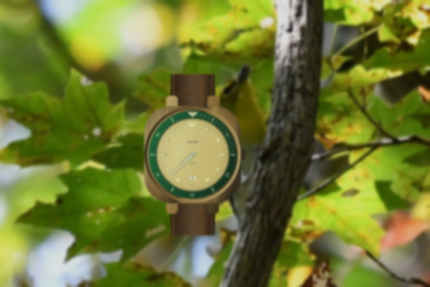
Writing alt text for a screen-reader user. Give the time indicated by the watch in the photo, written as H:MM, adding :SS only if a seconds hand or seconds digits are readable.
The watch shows 7:38
